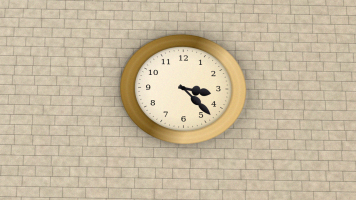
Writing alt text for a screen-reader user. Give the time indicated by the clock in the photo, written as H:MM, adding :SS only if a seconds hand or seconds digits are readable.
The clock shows 3:23
